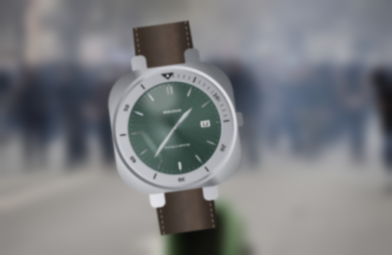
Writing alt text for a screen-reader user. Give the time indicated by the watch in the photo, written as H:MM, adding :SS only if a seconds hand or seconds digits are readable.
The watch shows 1:37
